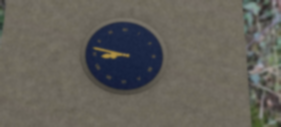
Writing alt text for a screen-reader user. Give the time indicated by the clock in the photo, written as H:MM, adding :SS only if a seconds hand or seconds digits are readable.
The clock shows 8:47
